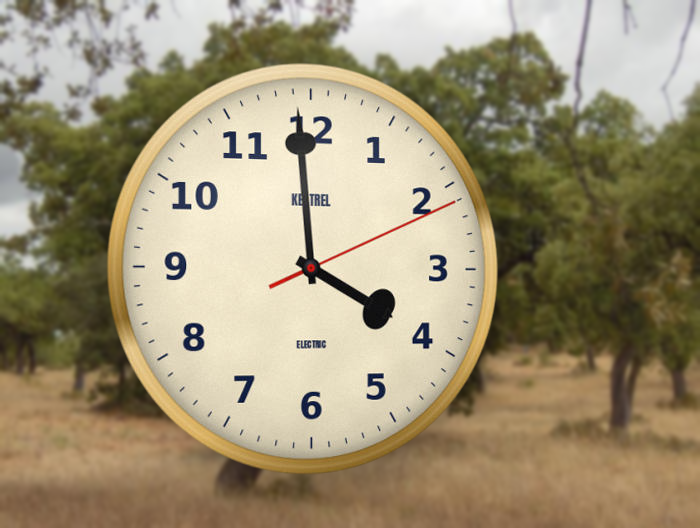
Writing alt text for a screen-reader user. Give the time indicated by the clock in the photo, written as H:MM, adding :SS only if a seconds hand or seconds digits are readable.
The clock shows 3:59:11
